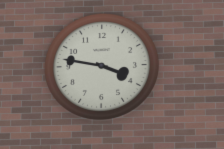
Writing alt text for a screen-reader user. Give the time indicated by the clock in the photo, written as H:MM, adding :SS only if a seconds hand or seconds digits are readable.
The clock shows 3:47
